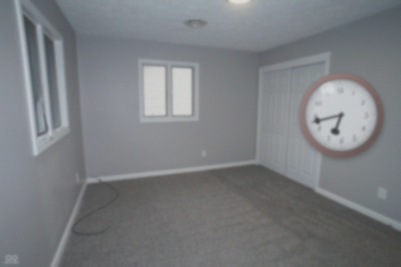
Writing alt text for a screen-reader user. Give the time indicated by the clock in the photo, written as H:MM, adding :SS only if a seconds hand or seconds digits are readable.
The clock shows 6:43
